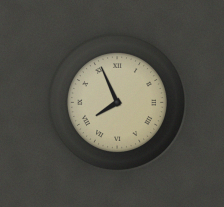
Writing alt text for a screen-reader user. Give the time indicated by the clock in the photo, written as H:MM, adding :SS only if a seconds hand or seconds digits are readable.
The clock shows 7:56
